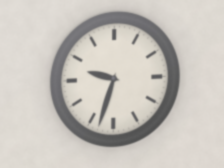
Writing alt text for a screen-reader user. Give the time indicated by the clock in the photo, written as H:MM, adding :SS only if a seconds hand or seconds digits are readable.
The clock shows 9:33
